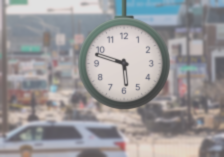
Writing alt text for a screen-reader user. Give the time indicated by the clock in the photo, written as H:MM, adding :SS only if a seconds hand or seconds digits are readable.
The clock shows 5:48
